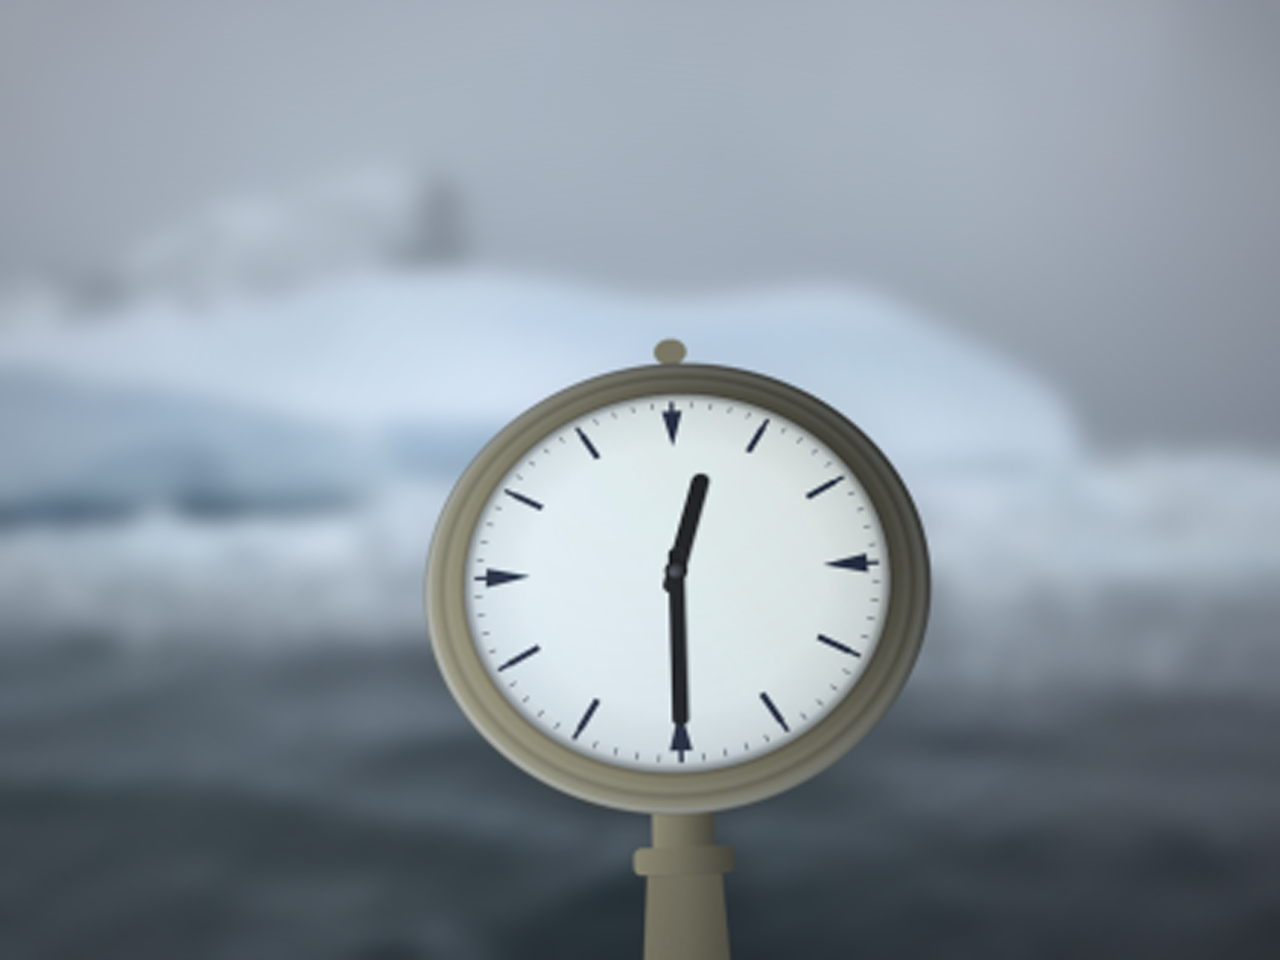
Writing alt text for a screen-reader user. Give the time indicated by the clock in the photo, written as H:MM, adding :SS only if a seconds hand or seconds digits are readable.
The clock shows 12:30
